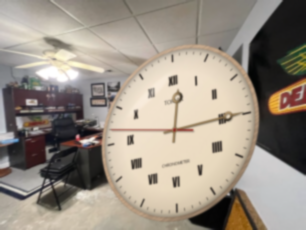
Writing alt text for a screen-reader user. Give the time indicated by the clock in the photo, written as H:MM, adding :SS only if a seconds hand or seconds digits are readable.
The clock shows 12:14:47
